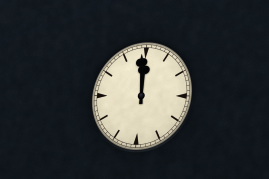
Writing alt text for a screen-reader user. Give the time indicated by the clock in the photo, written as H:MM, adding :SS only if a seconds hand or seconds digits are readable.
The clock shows 11:59
